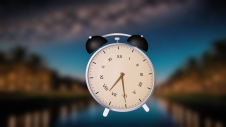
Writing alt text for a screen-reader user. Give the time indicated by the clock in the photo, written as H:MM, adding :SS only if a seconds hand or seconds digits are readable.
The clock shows 7:30
